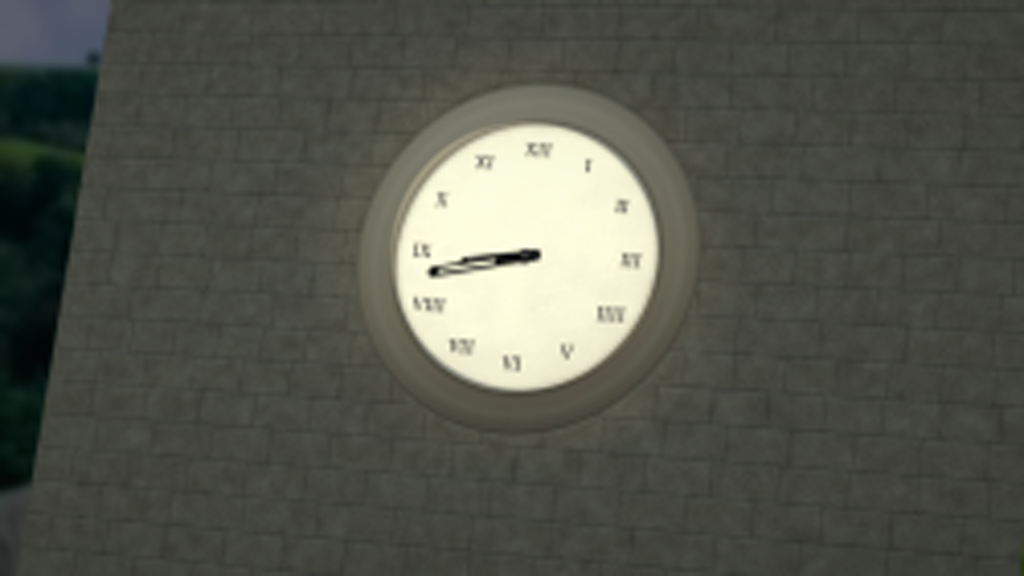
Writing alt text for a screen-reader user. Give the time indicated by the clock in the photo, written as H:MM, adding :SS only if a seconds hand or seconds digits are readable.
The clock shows 8:43
